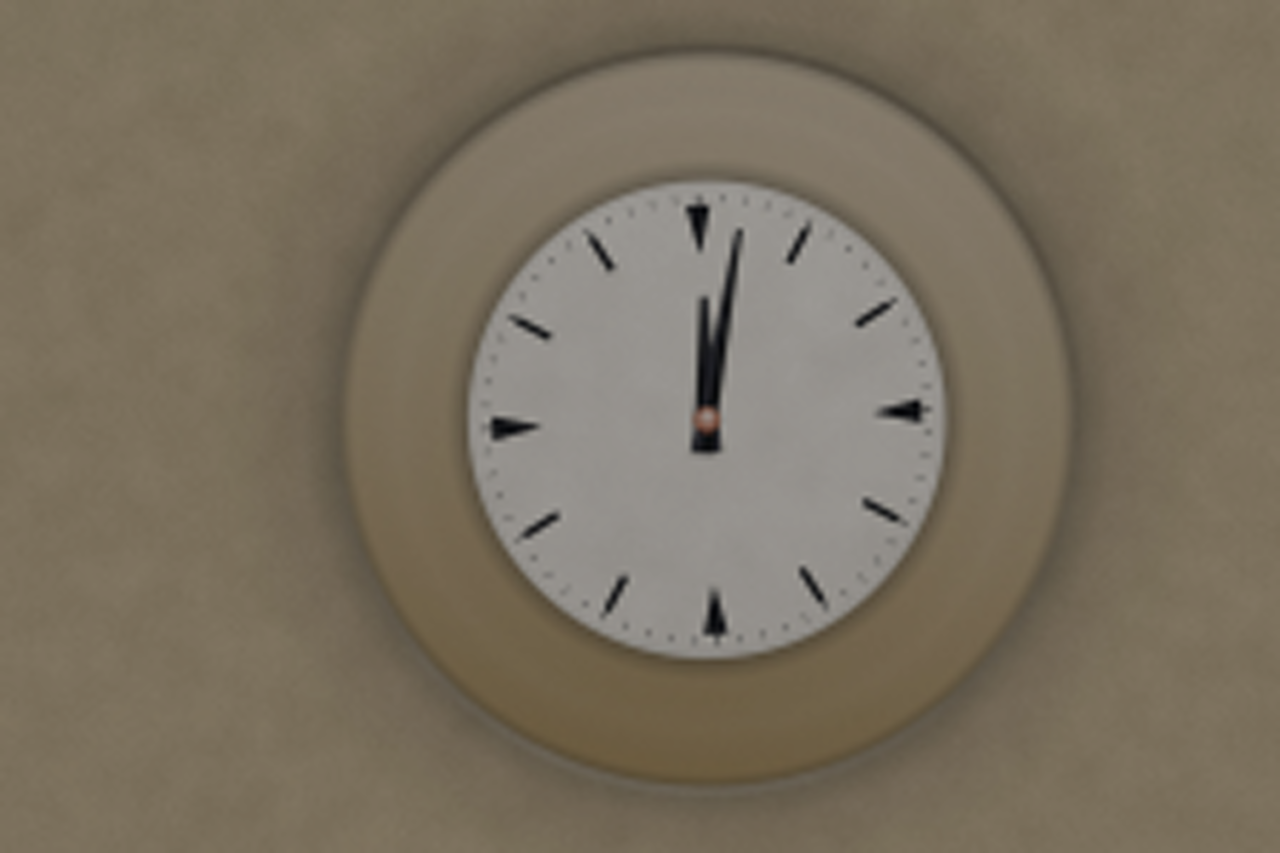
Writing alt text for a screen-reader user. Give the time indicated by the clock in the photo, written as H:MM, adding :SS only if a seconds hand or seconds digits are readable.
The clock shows 12:02
